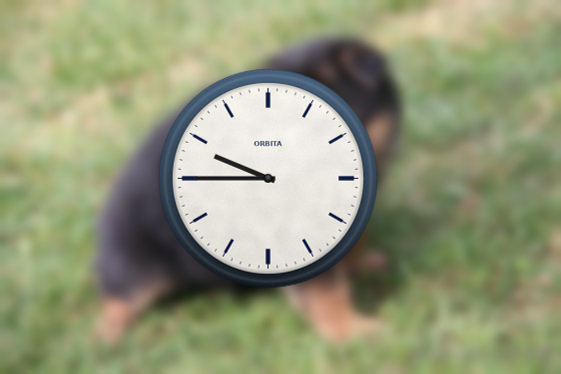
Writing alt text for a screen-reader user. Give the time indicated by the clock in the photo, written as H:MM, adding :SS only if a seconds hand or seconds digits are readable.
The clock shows 9:45
